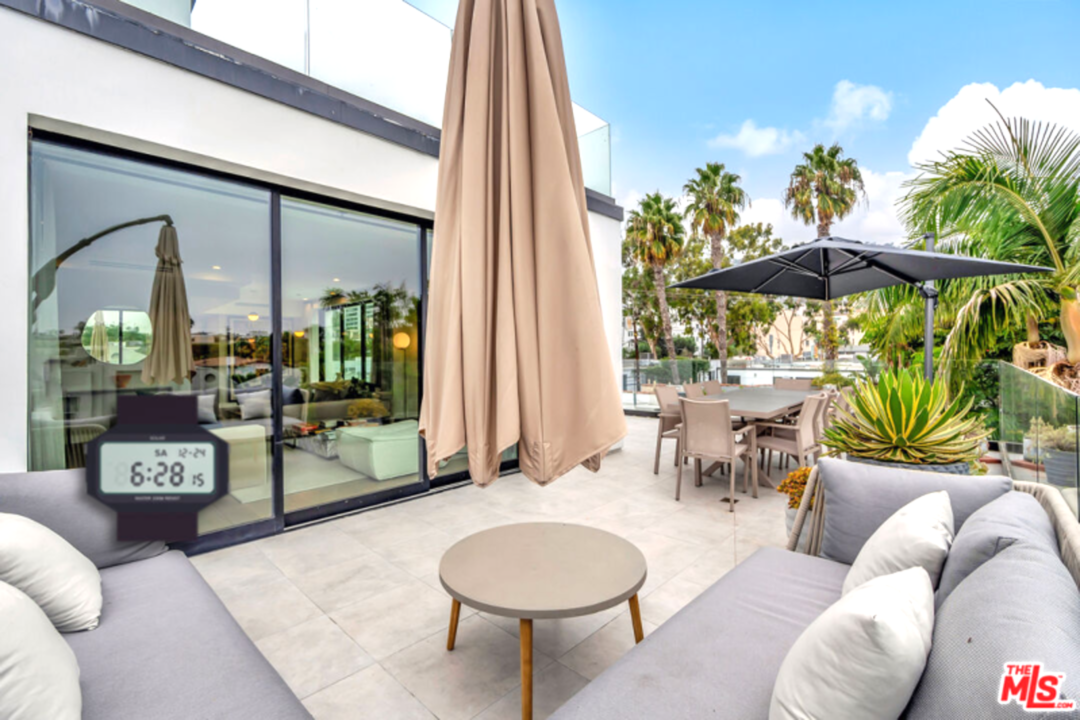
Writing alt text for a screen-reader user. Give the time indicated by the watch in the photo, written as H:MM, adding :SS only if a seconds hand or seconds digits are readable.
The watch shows 6:28:15
